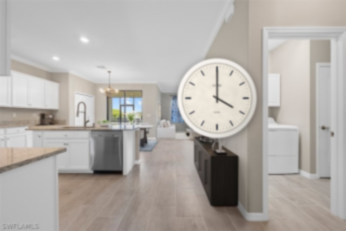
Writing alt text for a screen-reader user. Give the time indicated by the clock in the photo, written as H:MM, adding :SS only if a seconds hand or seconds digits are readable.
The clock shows 4:00
